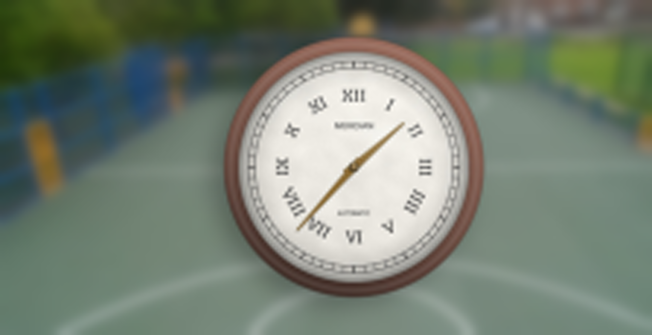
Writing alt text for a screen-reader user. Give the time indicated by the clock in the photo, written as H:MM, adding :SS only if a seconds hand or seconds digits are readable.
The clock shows 1:37
